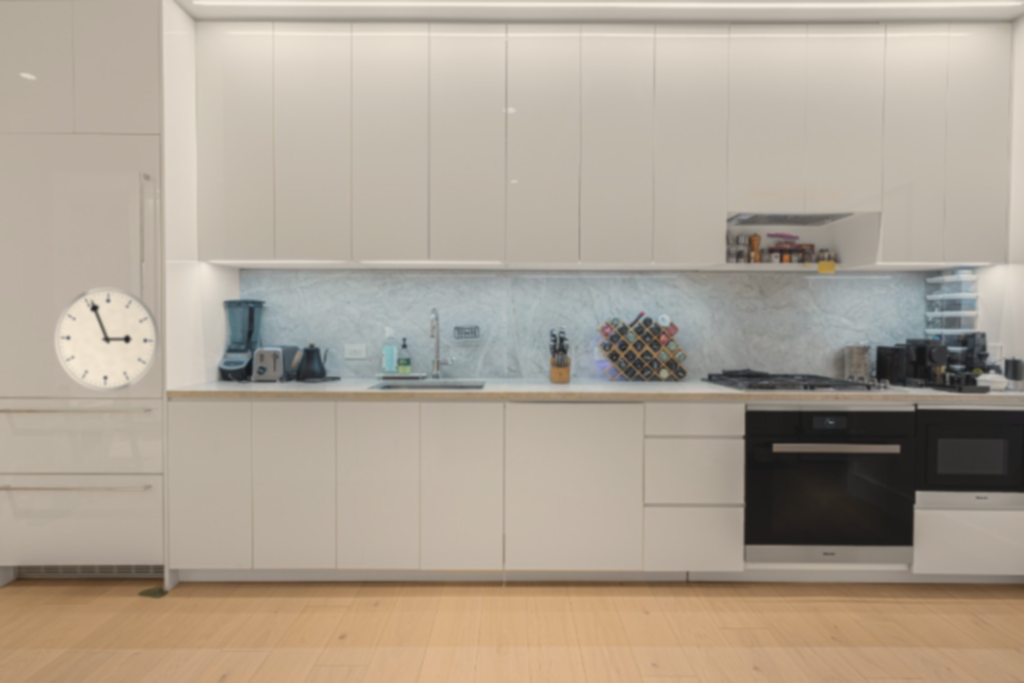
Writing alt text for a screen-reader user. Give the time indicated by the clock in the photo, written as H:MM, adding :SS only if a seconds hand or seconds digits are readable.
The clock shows 2:56
